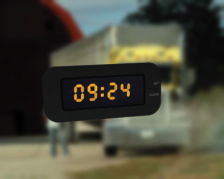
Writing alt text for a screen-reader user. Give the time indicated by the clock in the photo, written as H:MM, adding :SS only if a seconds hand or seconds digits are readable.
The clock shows 9:24
